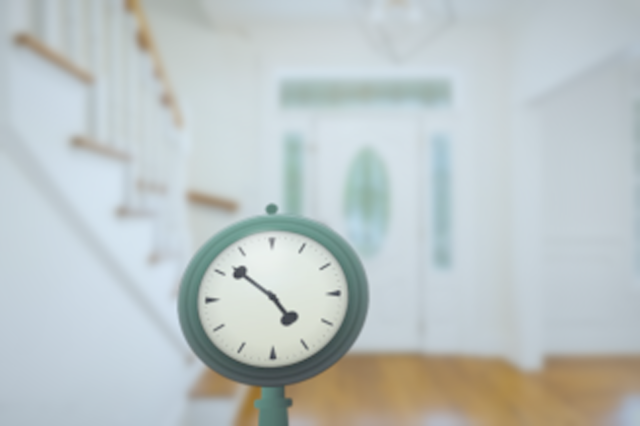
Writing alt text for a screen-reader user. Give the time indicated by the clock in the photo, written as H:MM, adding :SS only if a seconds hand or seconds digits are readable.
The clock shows 4:52
